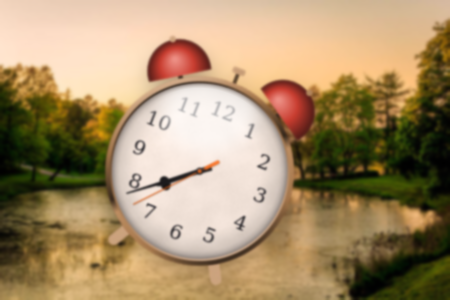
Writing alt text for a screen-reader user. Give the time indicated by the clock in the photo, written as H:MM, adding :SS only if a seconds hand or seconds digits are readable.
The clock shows 7:38:37
